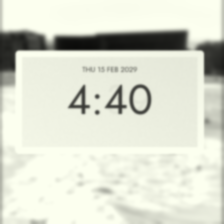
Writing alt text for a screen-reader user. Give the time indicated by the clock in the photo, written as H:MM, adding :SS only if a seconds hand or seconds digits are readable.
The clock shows 4:40
